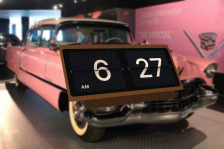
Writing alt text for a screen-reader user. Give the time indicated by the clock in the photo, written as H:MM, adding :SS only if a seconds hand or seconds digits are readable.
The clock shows 6:27
